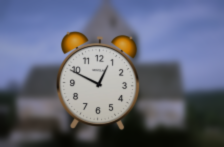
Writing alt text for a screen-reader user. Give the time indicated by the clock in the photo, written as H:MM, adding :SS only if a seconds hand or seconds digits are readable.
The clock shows 12:49
